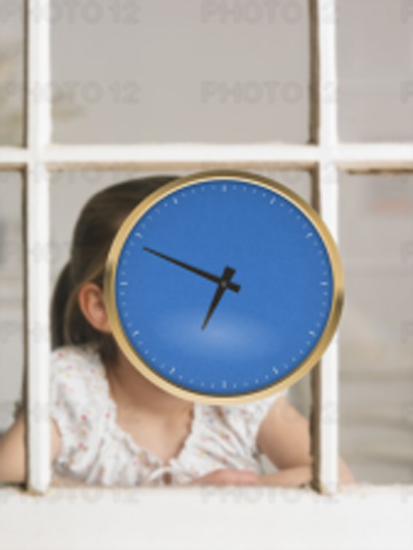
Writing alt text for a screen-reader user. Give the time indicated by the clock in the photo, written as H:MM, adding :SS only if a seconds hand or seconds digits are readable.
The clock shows 6:49
